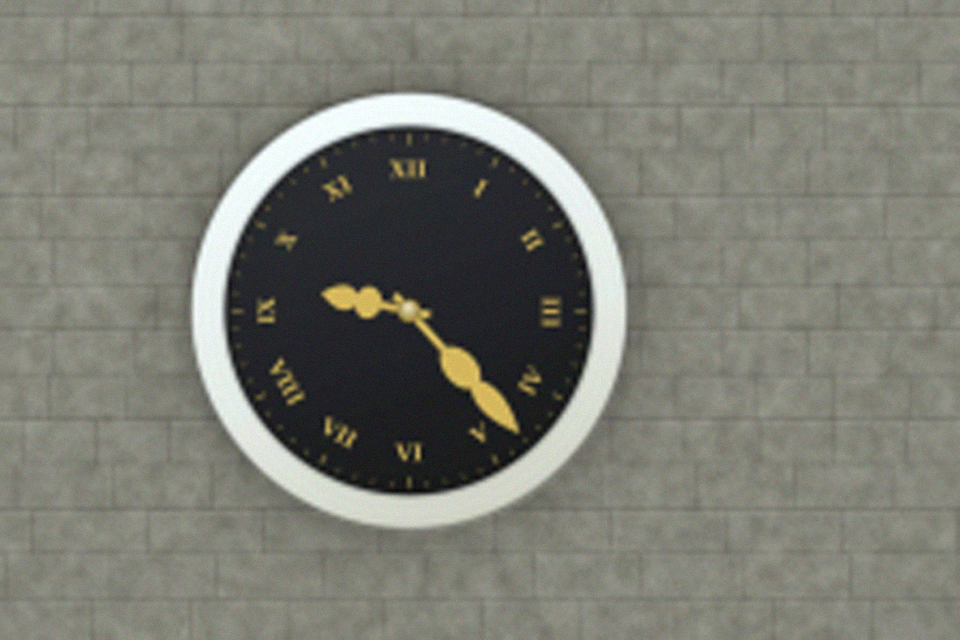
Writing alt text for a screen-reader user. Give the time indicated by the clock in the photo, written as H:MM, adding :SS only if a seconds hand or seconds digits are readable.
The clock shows 9:23
